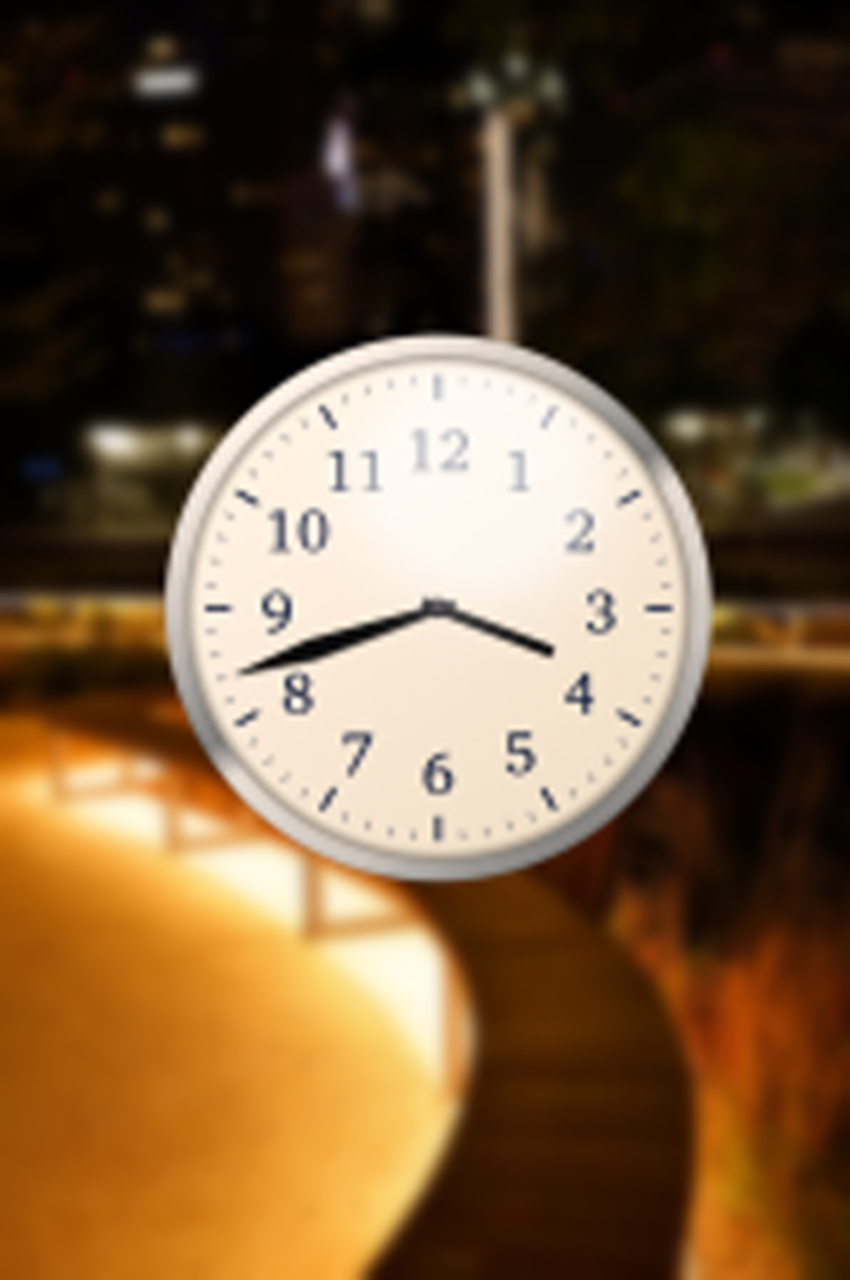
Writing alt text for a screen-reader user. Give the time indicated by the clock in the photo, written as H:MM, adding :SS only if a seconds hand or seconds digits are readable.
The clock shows 3:42
